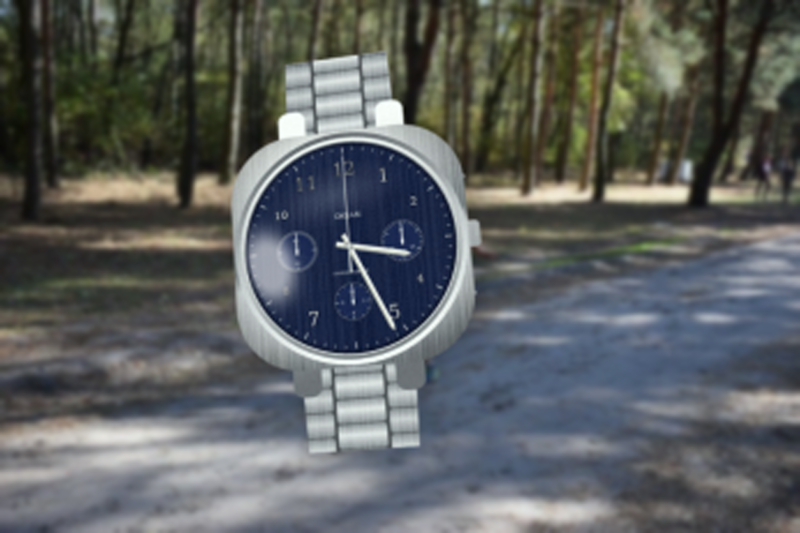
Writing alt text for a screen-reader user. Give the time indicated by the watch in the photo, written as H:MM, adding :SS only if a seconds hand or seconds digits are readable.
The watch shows 3:26
